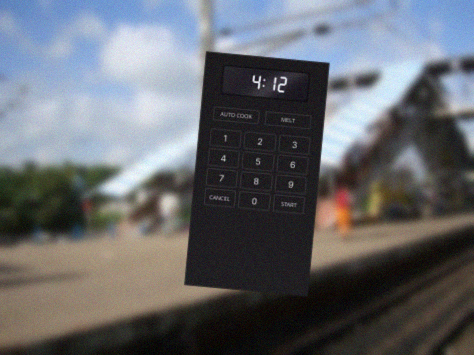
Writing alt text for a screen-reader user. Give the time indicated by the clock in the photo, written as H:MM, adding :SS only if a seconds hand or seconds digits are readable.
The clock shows 4:12
